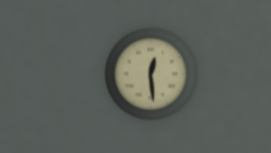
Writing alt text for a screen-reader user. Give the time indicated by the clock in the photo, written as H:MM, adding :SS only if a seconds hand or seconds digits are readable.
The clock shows 12:29
